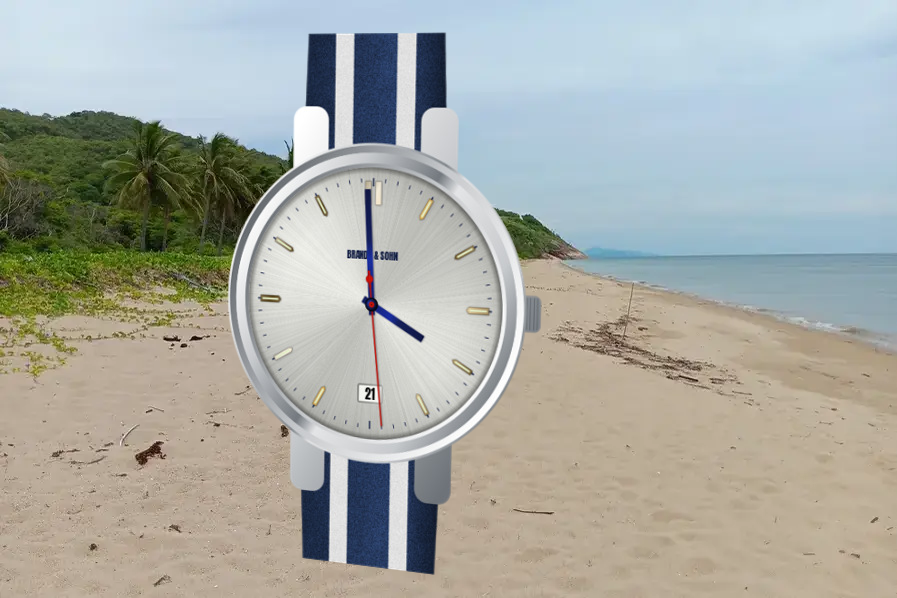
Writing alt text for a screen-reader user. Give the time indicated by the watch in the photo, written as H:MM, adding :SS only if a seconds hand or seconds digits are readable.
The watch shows 3:59:29
